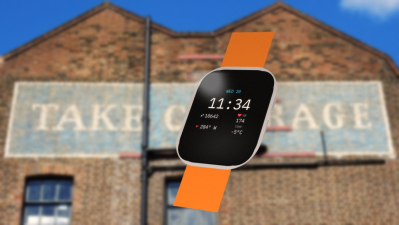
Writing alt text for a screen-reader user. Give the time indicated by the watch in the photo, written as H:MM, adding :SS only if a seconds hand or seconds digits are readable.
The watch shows 11:34
